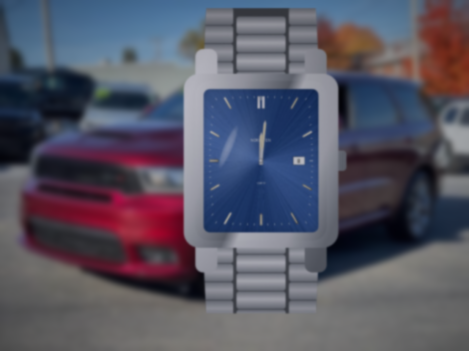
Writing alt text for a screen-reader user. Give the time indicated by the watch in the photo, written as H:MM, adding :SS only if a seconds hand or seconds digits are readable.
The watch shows 12:01
